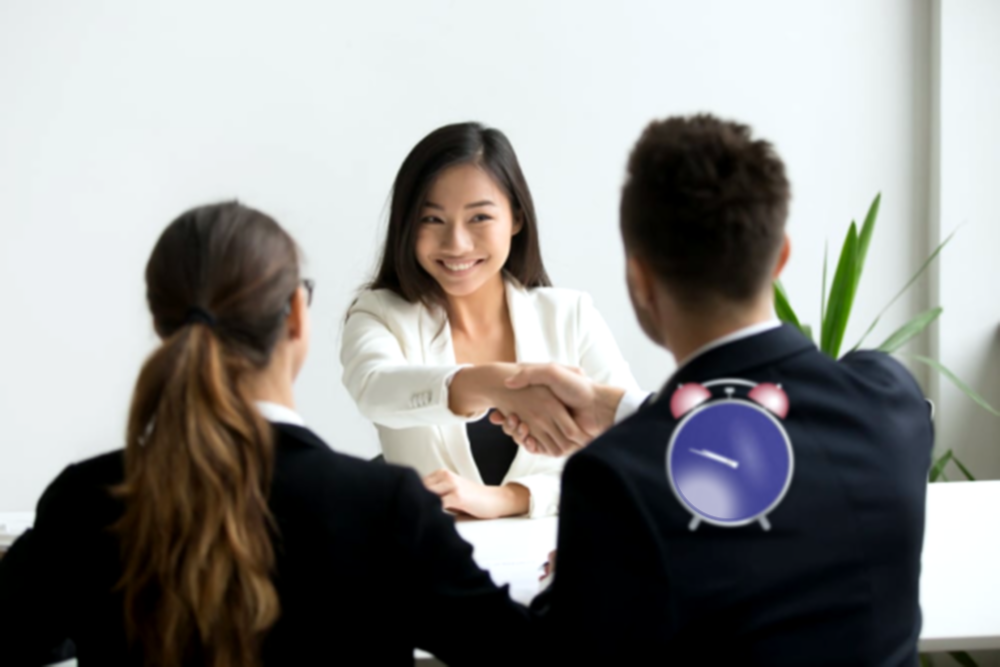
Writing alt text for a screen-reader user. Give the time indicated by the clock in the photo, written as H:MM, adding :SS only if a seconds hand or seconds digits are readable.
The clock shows 9:48
